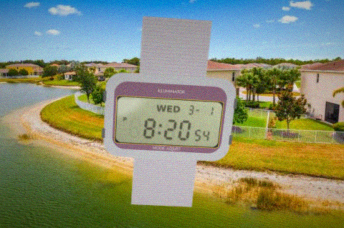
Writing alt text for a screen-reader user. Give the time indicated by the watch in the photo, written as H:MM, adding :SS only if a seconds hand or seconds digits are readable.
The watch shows 8:20:54
